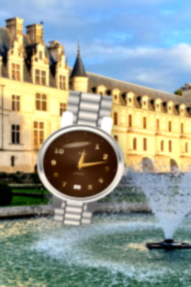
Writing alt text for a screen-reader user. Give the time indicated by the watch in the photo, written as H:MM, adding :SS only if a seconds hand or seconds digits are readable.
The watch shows 12:12
